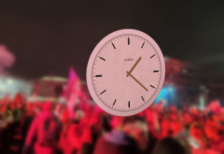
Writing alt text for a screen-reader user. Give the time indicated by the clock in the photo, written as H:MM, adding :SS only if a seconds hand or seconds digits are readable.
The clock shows 1:22
